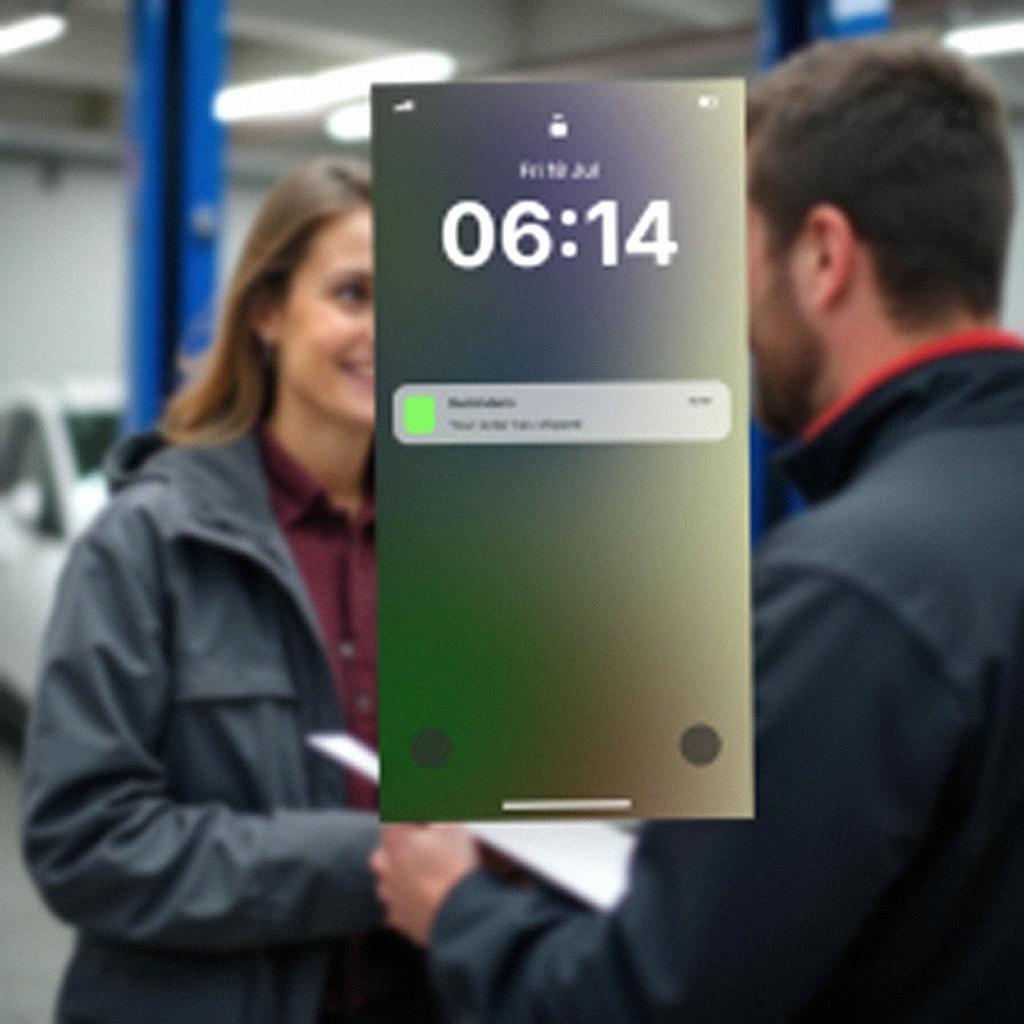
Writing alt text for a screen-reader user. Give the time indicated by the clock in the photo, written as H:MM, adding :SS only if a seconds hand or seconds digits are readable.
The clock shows 6:14
